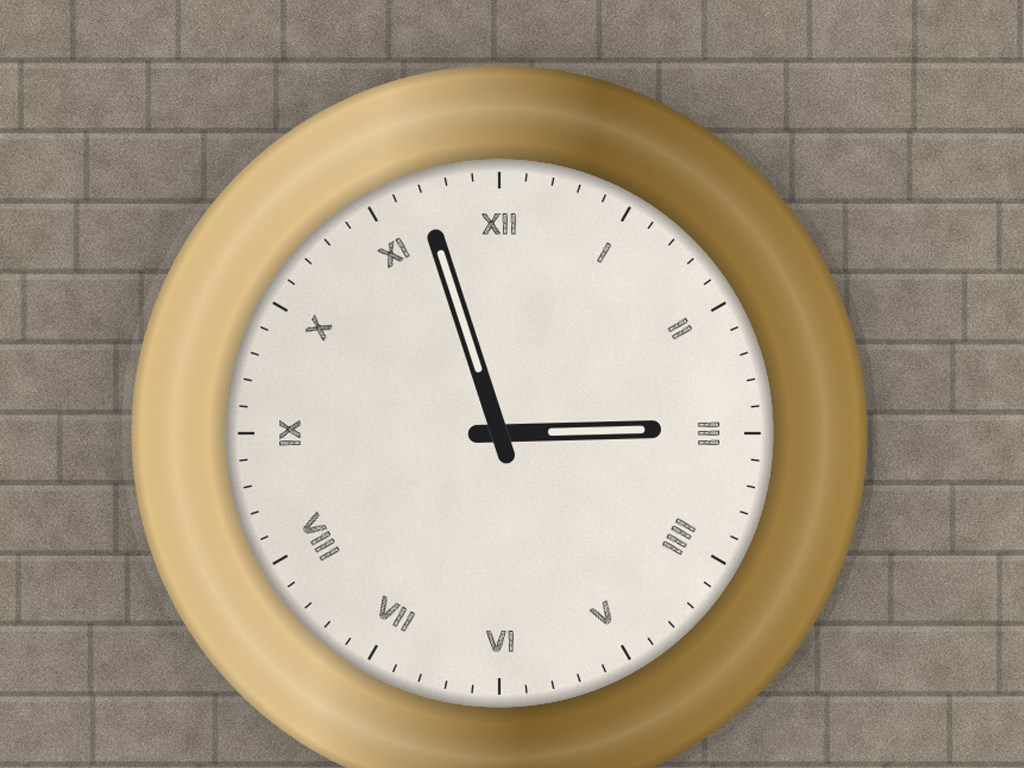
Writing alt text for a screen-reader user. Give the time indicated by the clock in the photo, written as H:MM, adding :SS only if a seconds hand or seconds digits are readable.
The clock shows 2:57
